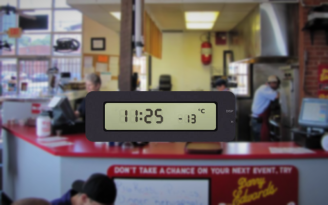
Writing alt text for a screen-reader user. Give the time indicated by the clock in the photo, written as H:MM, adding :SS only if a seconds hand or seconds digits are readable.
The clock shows 11:25
